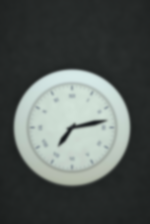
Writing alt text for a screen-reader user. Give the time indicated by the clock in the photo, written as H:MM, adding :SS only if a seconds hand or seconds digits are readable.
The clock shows 7:13
